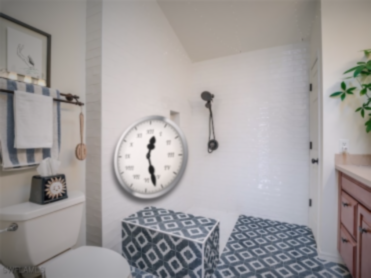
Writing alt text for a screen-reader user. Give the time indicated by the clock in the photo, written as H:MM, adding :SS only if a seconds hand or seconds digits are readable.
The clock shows 12:27
